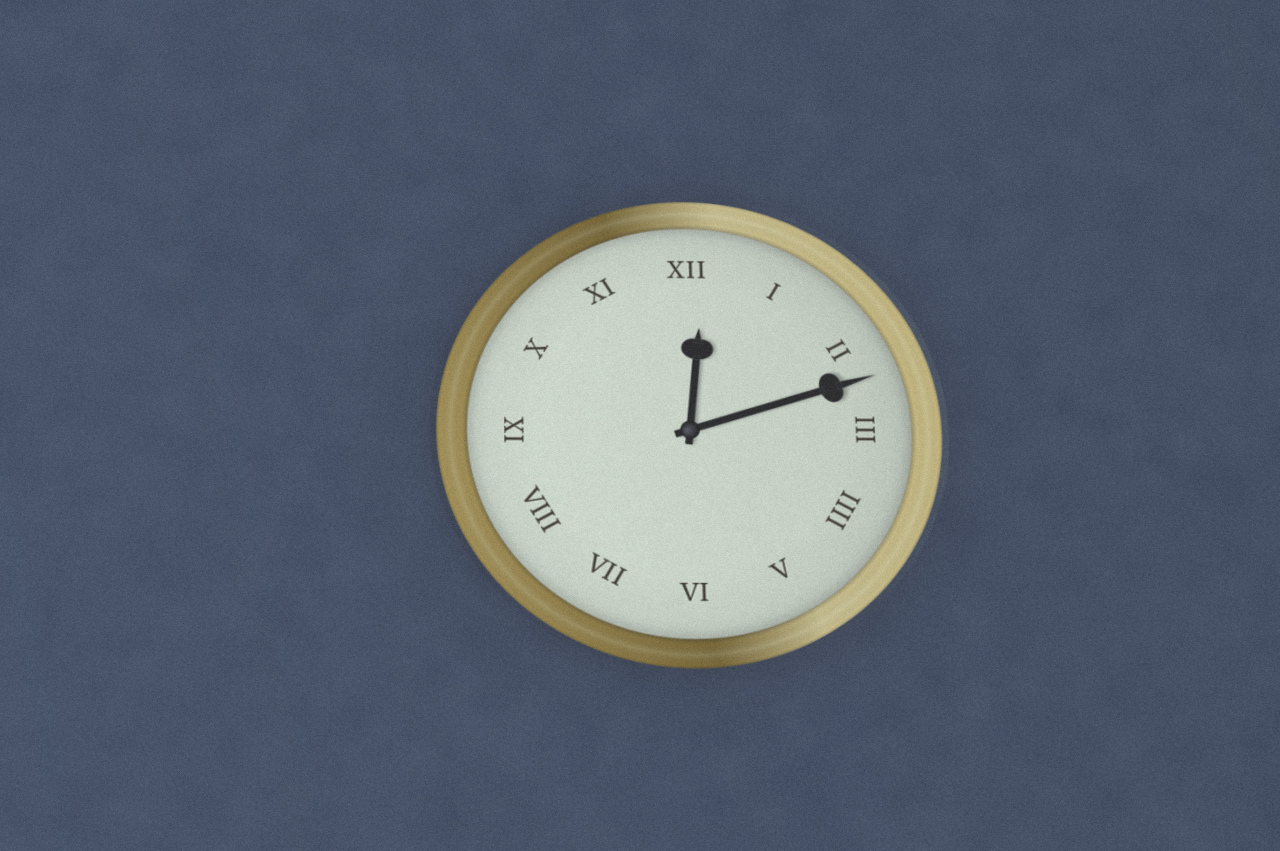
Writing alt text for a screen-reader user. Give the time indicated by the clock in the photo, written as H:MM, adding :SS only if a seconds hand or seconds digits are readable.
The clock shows 12:12
